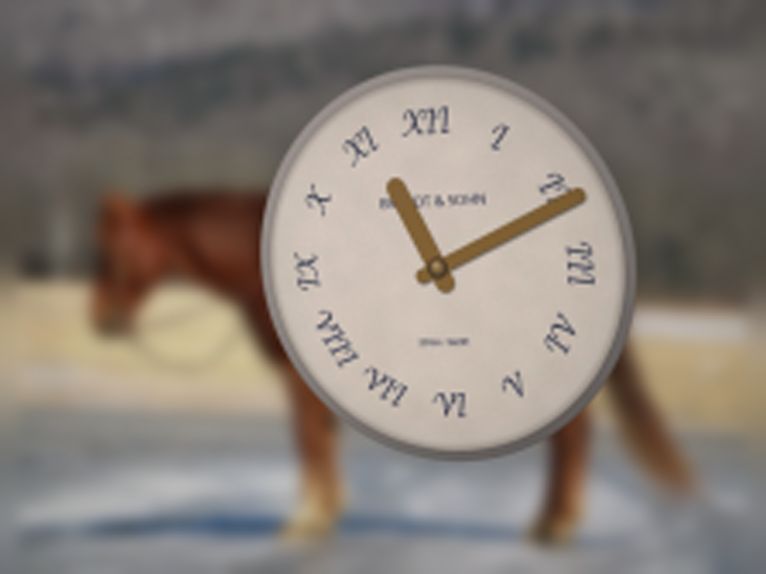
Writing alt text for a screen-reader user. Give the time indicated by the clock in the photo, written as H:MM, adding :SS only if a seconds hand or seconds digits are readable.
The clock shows 11:11
